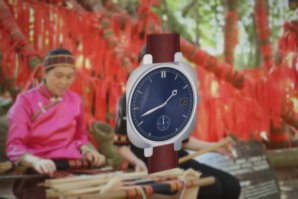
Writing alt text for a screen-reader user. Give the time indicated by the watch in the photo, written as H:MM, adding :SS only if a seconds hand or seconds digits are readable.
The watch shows 1:42
